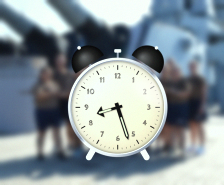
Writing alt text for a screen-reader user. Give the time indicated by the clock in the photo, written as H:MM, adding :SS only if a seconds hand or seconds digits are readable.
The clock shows 8:27
